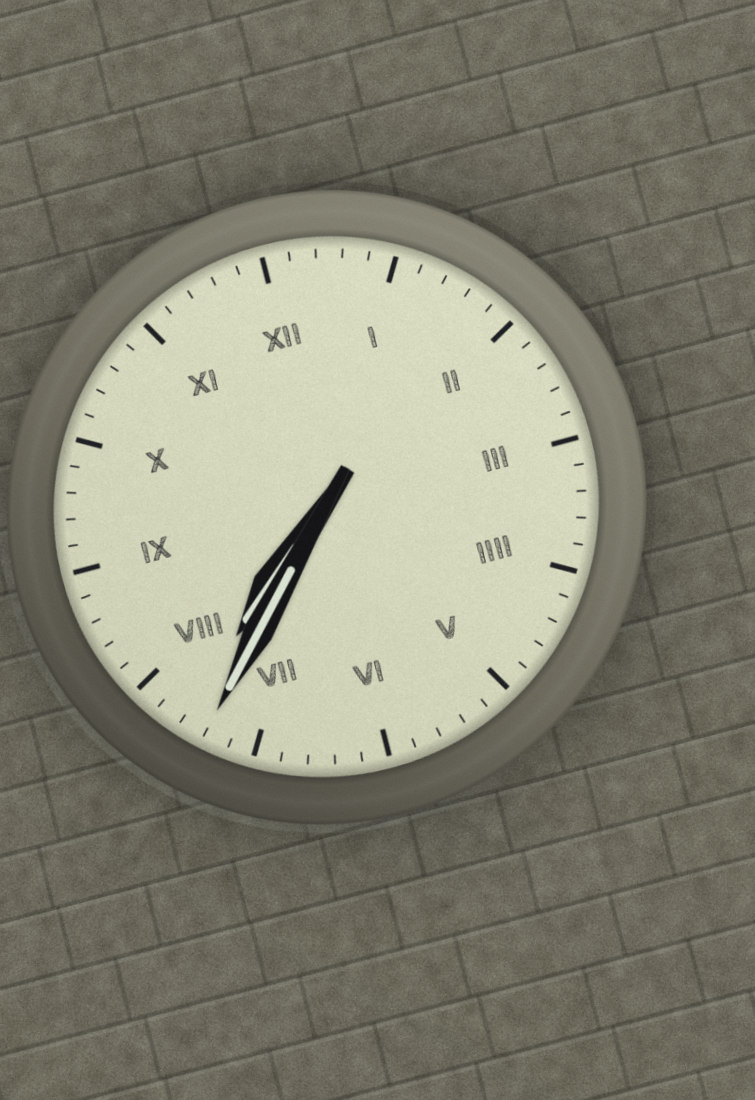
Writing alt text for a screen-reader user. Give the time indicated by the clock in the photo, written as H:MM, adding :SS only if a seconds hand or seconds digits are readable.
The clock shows 7:37
